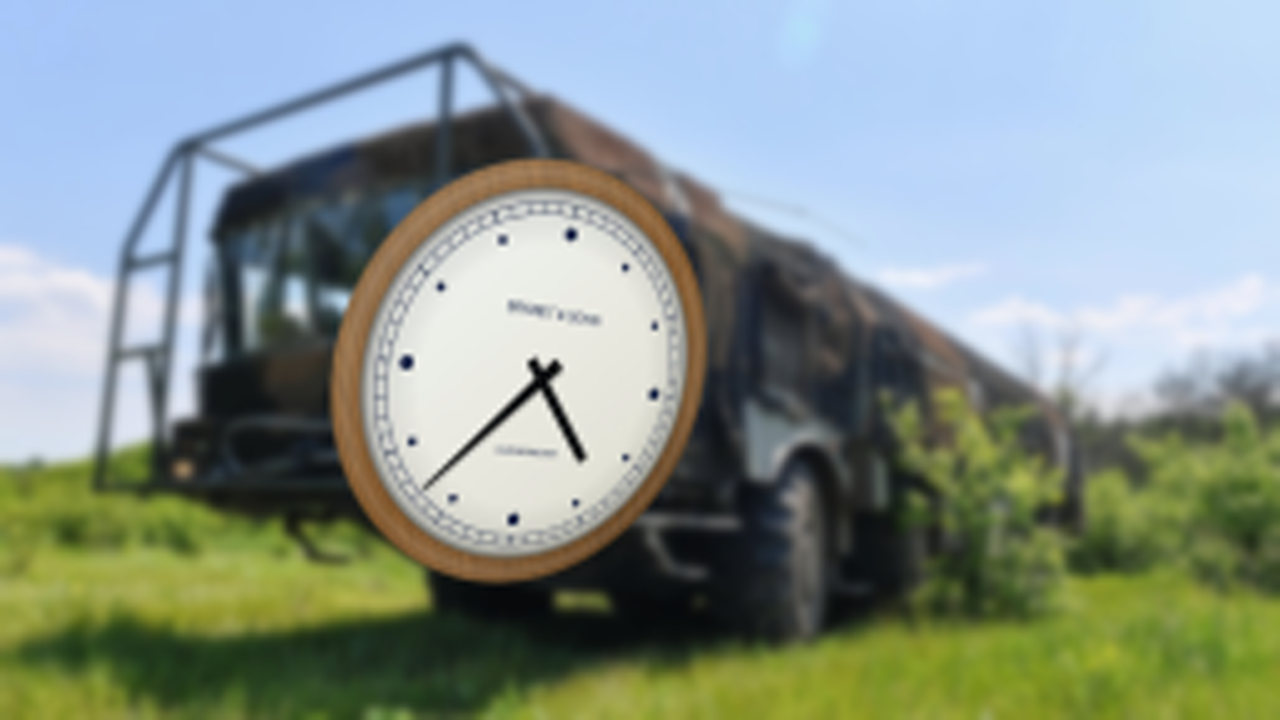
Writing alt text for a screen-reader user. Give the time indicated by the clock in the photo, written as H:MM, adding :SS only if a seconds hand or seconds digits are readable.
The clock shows 4:37
